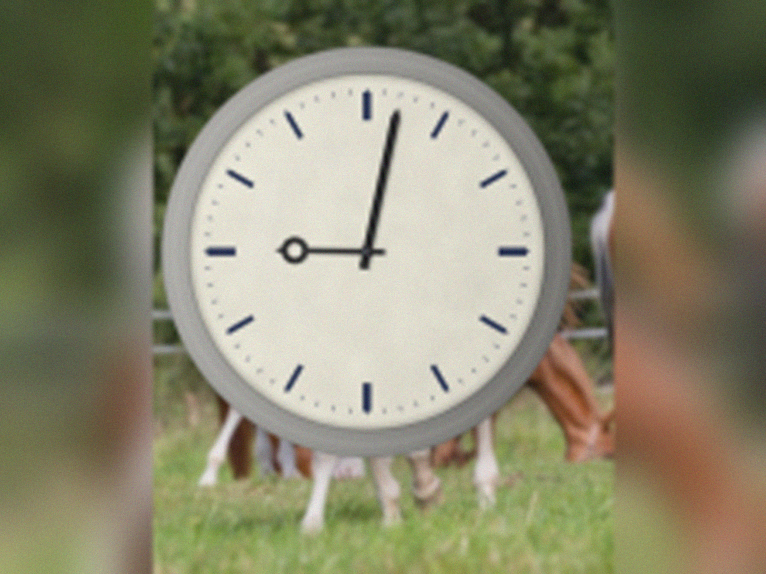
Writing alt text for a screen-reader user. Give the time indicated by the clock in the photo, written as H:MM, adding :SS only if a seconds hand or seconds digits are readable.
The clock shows 9:02
